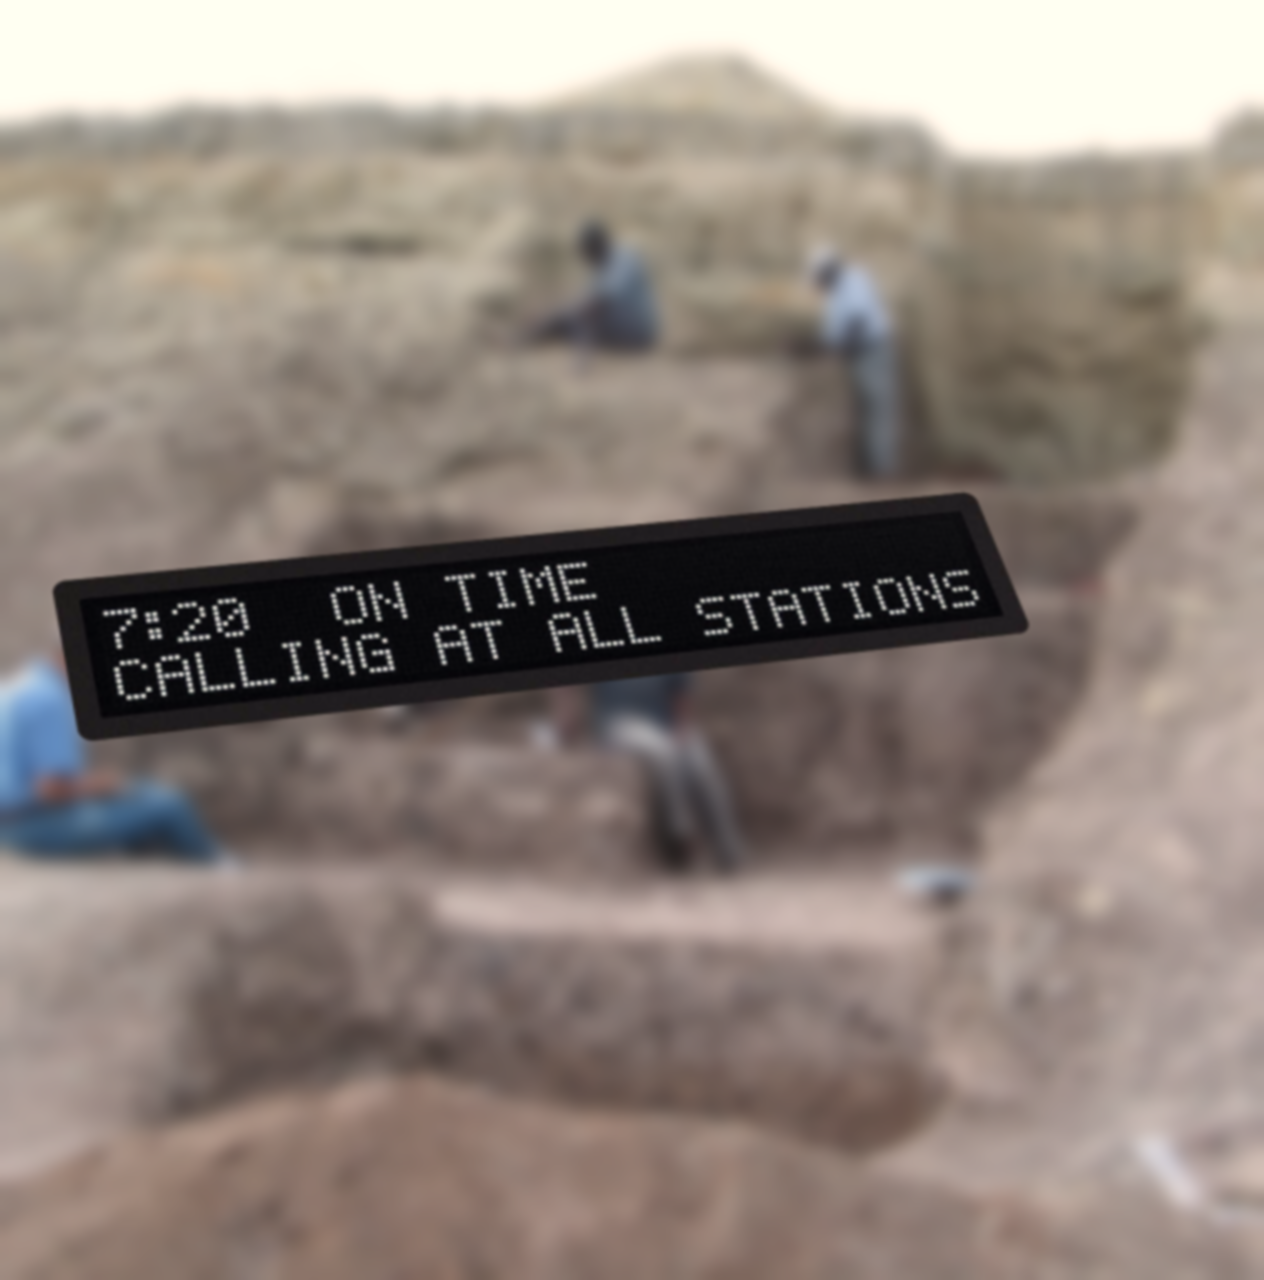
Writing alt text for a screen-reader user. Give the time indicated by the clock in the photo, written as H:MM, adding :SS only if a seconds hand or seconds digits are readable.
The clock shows 7:20
